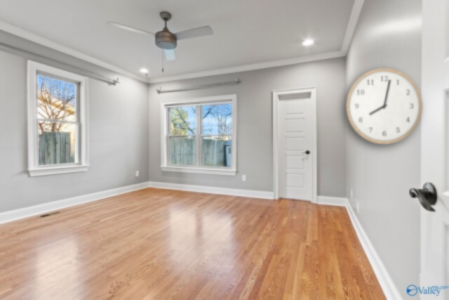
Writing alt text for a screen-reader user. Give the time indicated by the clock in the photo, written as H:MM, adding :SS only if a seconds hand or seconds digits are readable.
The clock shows 8:02
